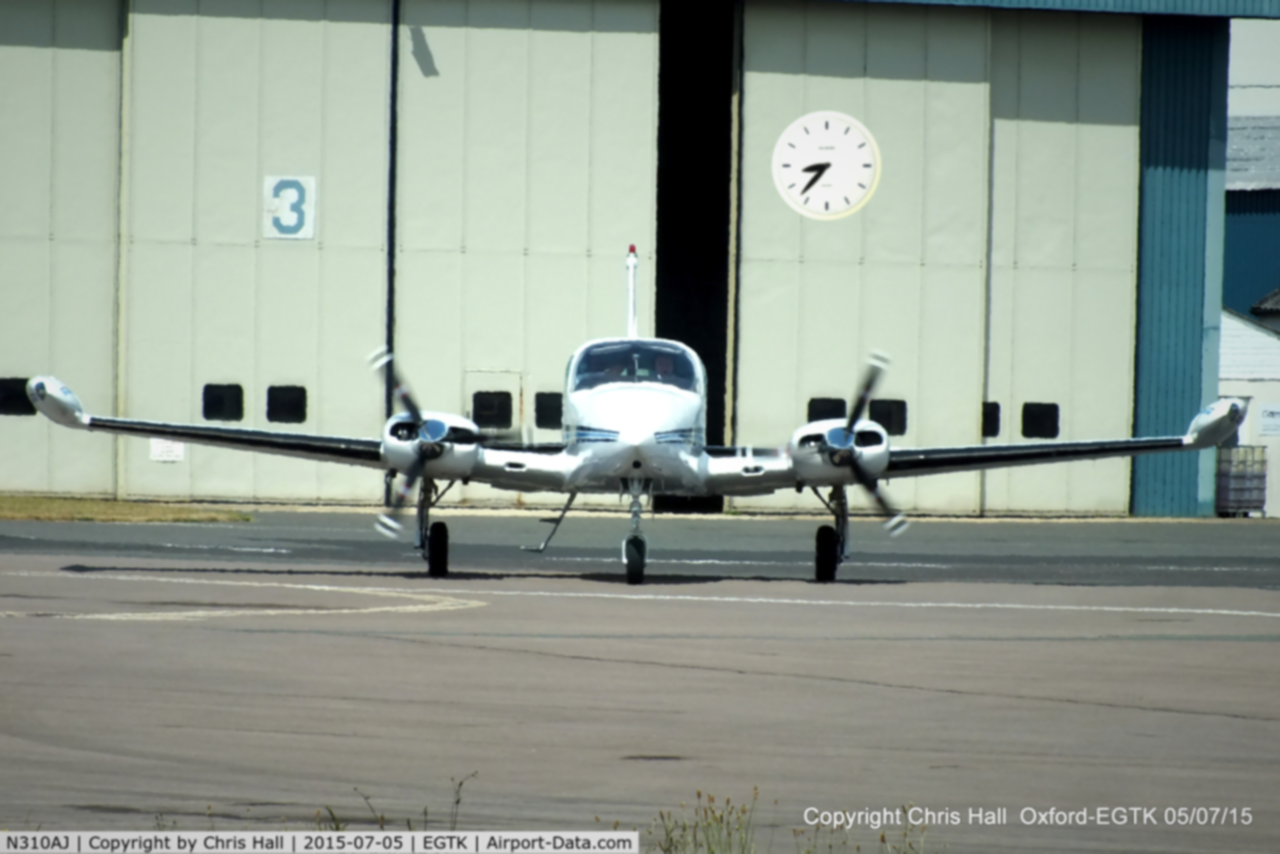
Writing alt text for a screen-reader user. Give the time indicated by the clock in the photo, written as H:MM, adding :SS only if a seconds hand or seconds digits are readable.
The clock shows 8:37
